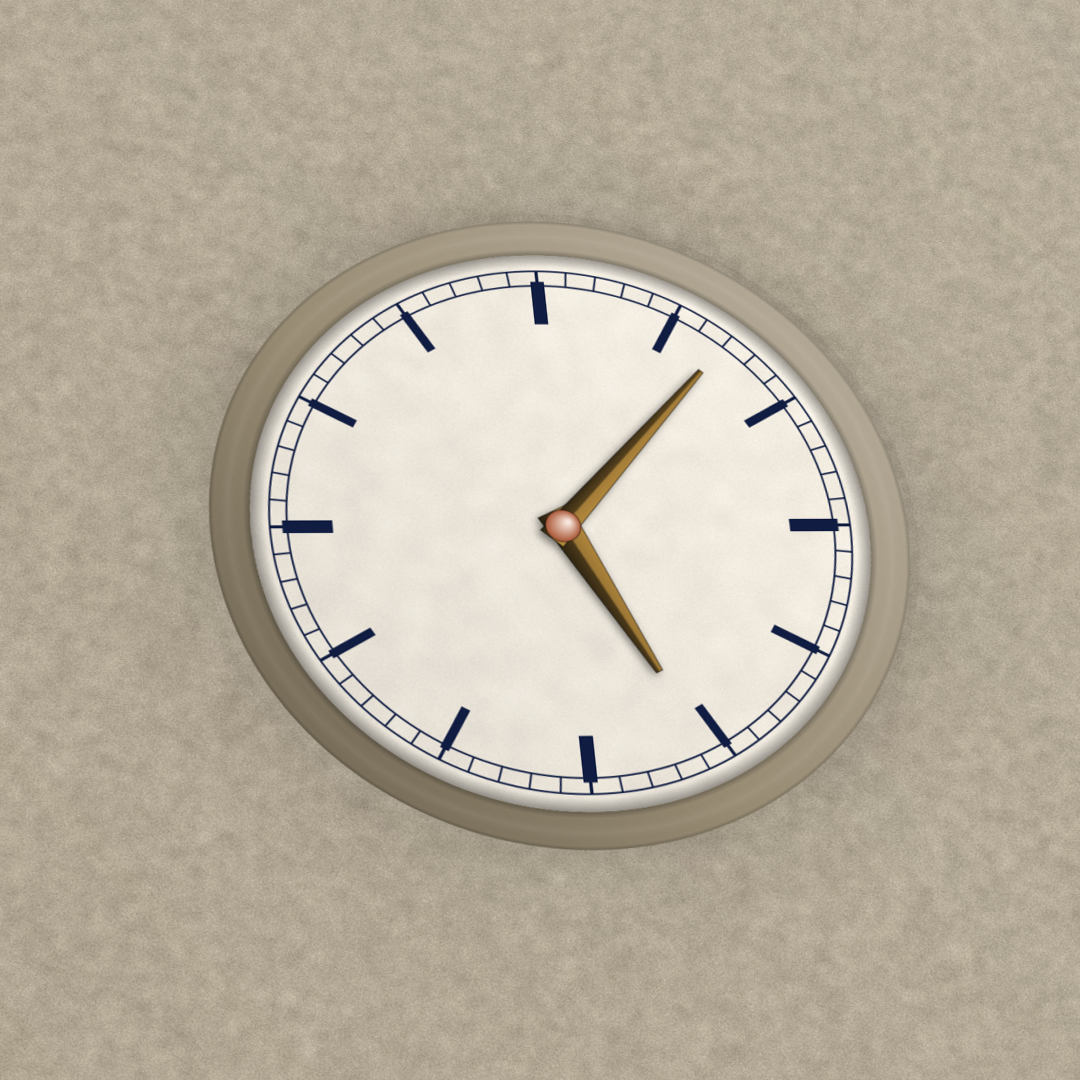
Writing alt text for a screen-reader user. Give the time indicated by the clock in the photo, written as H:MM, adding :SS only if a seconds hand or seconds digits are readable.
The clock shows 5:07
